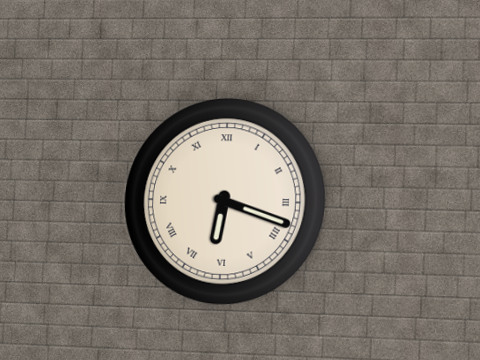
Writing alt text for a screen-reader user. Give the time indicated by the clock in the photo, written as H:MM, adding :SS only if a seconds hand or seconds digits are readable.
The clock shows 6:18
